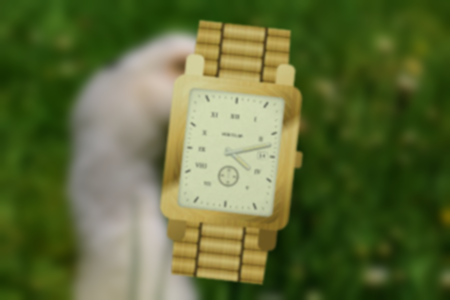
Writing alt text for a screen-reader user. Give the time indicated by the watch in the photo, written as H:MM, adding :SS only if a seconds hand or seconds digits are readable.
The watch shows 4:12
